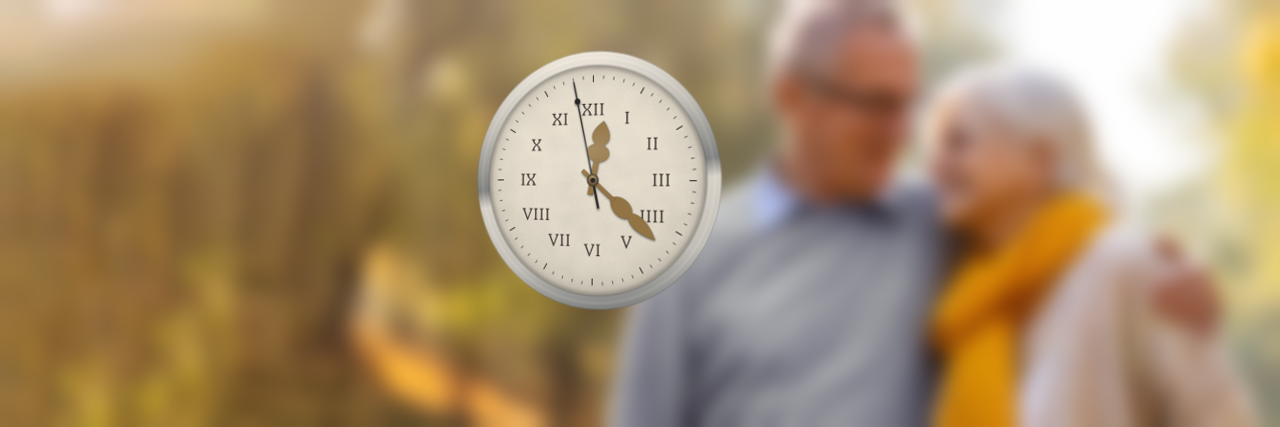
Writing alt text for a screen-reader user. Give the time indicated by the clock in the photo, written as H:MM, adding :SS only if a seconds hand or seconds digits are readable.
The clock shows 12:21:58
